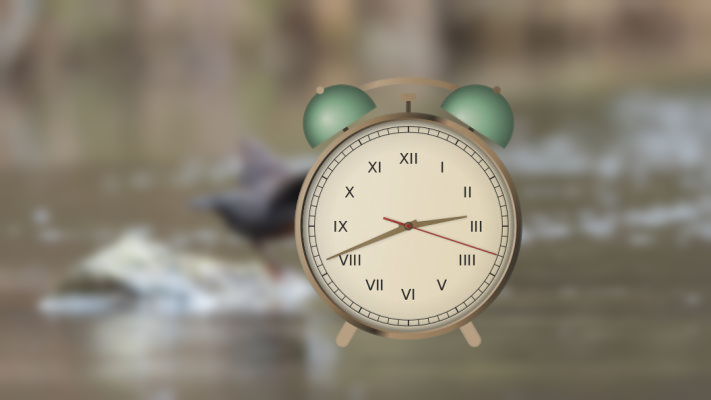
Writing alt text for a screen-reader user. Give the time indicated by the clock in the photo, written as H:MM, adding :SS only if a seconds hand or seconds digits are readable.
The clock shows 2:41:18
